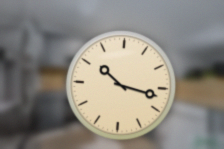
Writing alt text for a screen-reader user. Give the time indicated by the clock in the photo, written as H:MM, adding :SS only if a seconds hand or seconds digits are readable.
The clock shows 10:17
